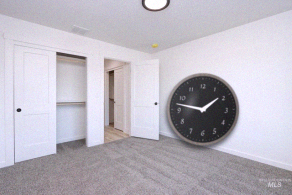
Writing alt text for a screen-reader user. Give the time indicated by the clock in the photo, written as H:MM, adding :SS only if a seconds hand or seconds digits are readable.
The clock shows 1:47
